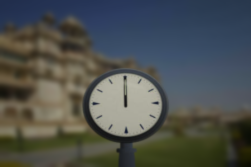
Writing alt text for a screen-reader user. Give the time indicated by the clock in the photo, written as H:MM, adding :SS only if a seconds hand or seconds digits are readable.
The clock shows 12:00
